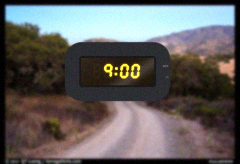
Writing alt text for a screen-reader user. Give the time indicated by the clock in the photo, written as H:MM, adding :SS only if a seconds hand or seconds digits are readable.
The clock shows 9:00
